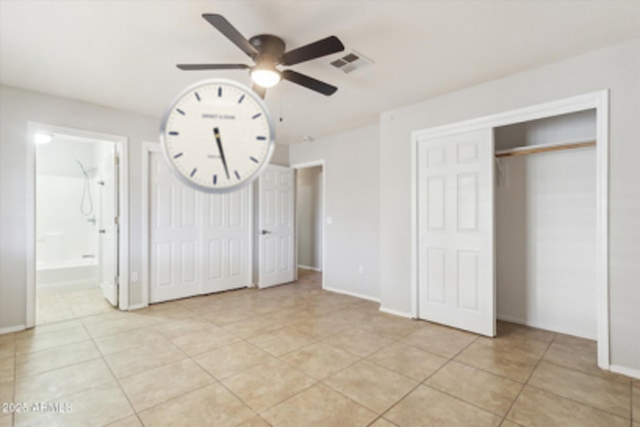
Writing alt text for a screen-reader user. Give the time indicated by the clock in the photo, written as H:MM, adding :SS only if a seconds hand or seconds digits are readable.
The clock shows 5:27
